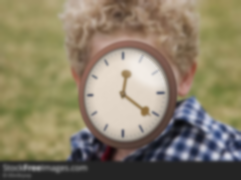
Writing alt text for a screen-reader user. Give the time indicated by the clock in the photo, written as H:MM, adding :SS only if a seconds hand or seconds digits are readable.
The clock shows 12:21
